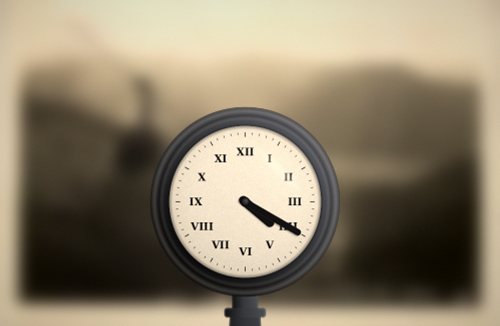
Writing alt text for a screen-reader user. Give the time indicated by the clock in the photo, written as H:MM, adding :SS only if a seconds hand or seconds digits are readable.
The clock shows 4:20
